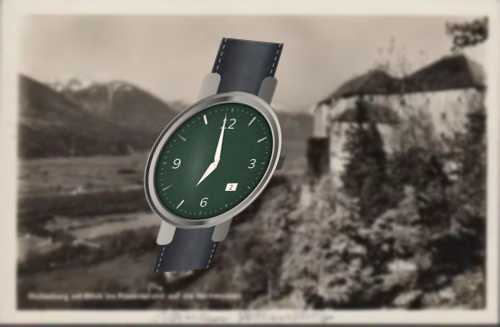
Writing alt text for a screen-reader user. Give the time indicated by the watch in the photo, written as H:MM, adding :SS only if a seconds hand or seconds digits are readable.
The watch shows 6:59
